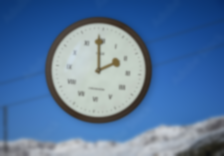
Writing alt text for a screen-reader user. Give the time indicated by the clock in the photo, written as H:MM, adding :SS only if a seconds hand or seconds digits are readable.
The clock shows 1:59
